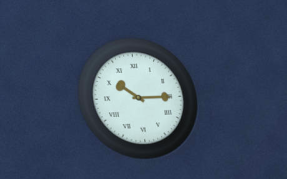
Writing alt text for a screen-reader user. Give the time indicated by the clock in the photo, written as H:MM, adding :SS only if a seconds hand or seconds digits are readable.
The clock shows 10:15
